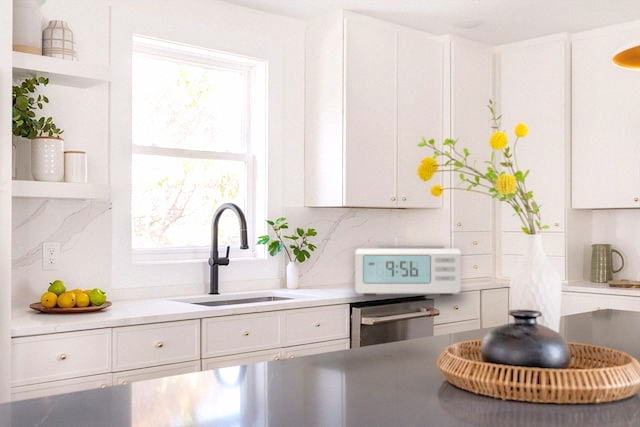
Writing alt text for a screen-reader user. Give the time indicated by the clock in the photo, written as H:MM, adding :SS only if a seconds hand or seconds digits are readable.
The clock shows 9:56
